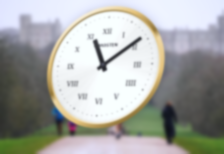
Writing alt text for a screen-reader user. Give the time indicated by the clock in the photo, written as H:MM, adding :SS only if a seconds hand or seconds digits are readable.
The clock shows 11:09
